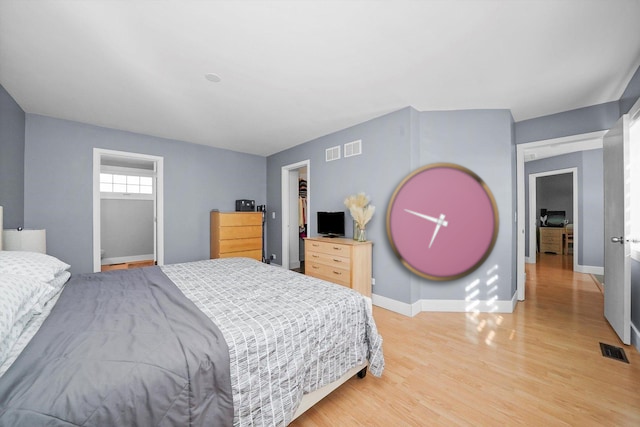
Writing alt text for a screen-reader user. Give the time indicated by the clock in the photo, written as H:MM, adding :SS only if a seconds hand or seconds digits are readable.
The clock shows 6:48
